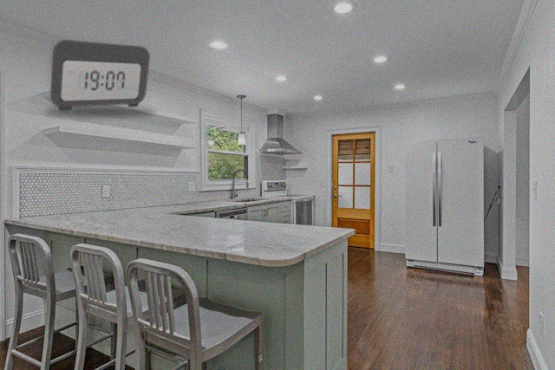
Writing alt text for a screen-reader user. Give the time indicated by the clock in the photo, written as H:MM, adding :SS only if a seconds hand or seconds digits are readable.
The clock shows 19:07
